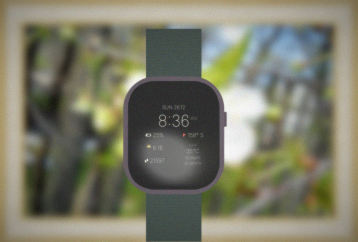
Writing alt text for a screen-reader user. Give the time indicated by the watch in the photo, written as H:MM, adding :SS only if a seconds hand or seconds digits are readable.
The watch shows 8:36
